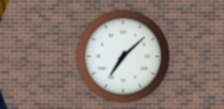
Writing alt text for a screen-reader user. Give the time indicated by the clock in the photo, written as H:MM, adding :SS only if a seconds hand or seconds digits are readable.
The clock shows 7:08
